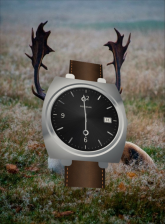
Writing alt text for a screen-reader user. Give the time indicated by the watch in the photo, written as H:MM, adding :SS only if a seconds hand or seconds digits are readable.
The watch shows 5:59
